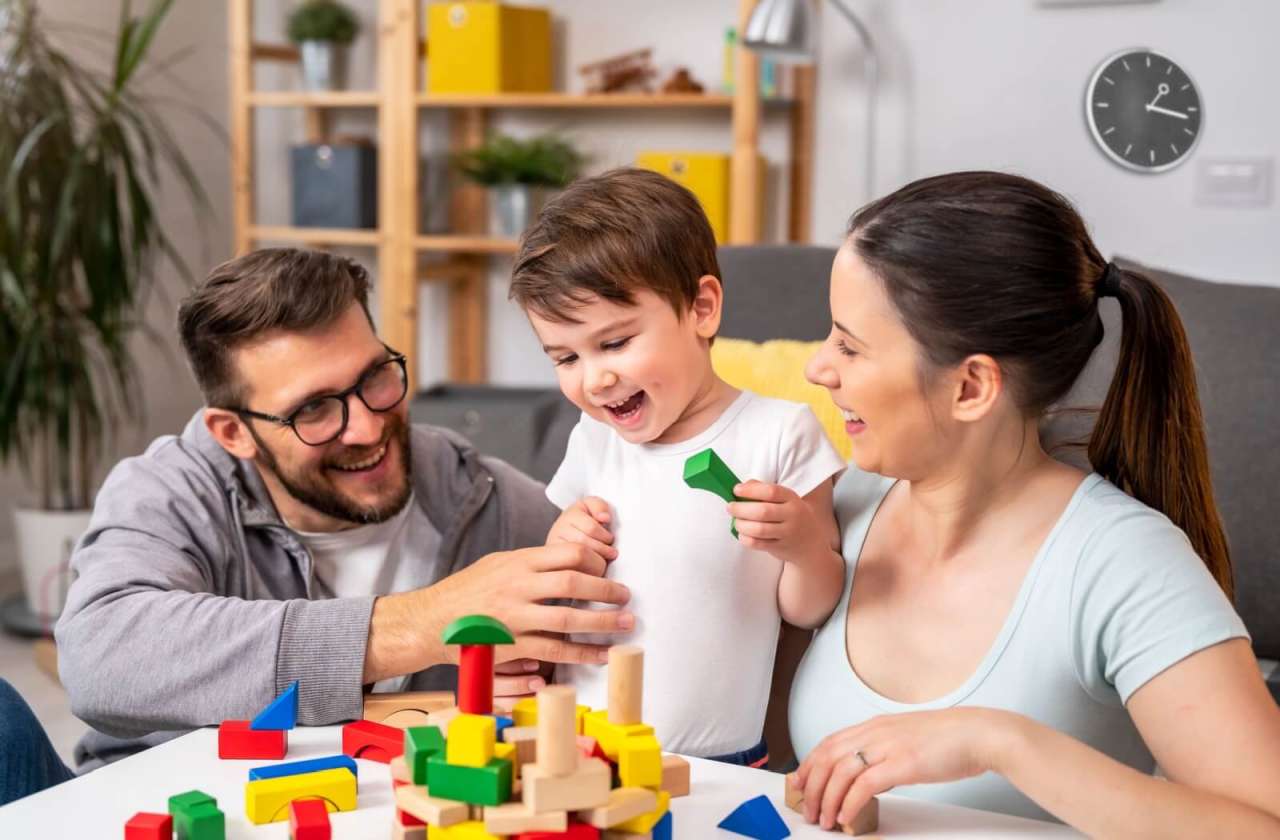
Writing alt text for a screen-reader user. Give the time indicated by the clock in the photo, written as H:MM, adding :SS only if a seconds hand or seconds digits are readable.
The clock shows 1:17
